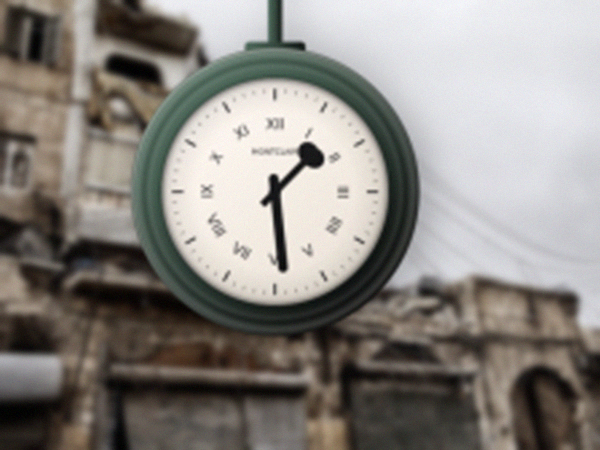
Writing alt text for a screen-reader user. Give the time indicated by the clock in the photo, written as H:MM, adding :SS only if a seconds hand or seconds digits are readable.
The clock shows 1:29
